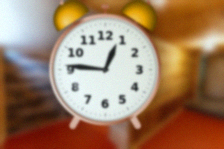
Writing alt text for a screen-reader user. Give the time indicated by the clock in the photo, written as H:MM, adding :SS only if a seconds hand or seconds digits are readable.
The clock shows 12:46
